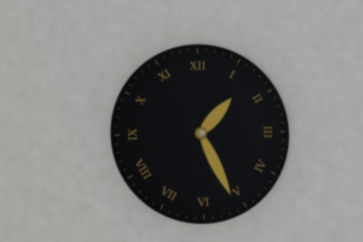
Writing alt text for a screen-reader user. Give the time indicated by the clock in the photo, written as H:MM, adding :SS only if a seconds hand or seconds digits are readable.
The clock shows 1:26
